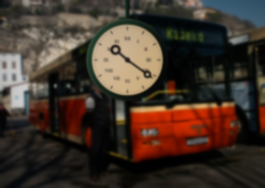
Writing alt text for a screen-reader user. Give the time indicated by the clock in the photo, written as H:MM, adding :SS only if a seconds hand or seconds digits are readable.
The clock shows 10:21
